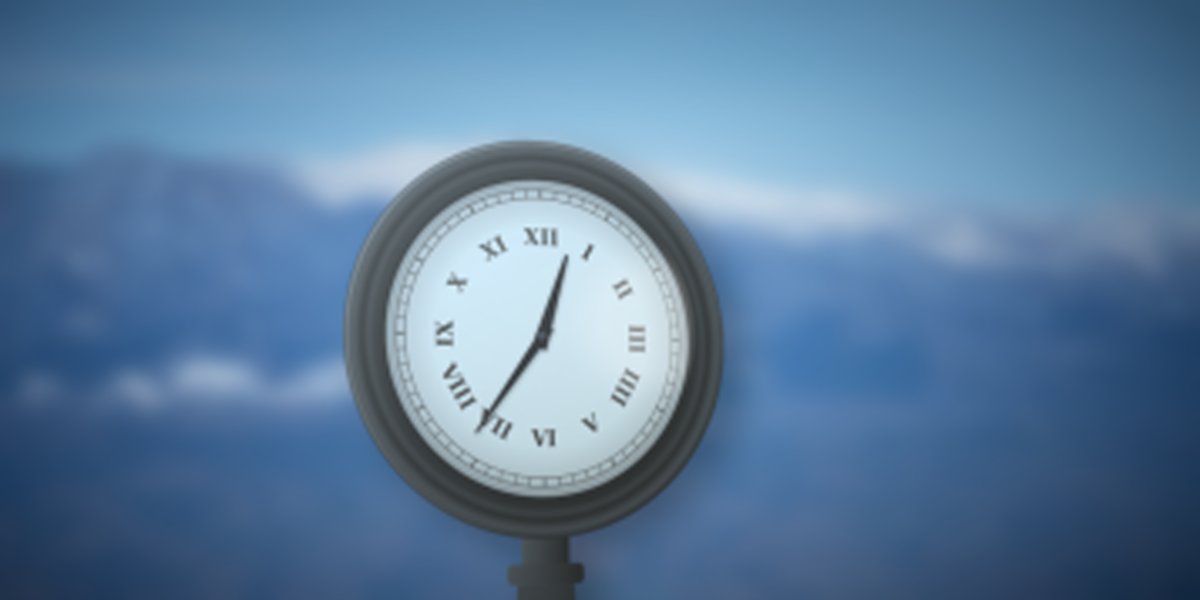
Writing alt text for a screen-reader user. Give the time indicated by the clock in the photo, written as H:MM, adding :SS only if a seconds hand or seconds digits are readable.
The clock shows 12:36
